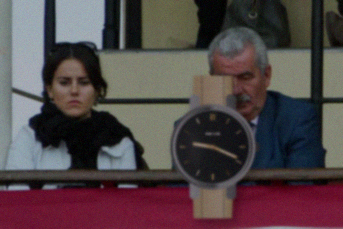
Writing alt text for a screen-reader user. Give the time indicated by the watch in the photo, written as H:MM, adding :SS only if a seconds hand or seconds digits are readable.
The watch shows 9:19
